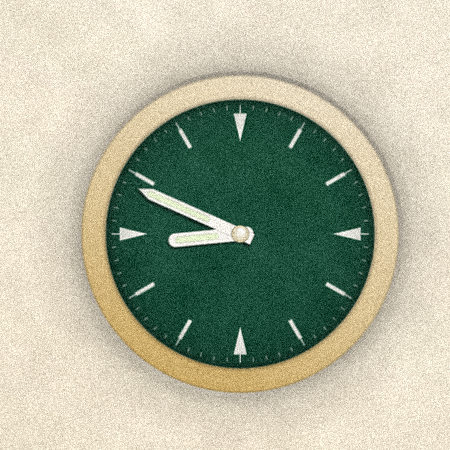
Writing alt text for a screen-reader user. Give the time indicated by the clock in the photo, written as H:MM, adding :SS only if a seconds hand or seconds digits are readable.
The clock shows 8:49
